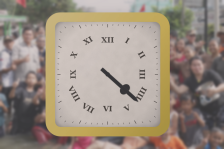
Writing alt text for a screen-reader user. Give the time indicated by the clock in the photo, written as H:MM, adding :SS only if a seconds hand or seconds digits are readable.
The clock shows 4:22
